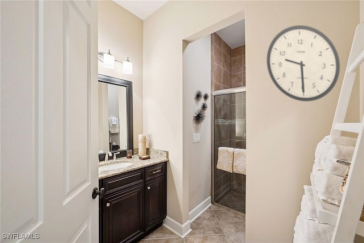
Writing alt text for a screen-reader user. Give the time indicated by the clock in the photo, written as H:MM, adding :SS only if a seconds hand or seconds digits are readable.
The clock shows 9:30
